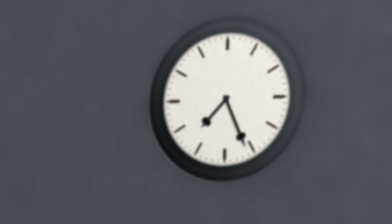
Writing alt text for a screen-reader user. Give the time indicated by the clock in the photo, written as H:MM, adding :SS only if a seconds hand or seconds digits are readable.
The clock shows 7:26
